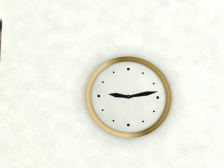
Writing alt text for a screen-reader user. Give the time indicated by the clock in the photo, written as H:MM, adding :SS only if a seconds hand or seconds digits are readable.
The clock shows 9:13
